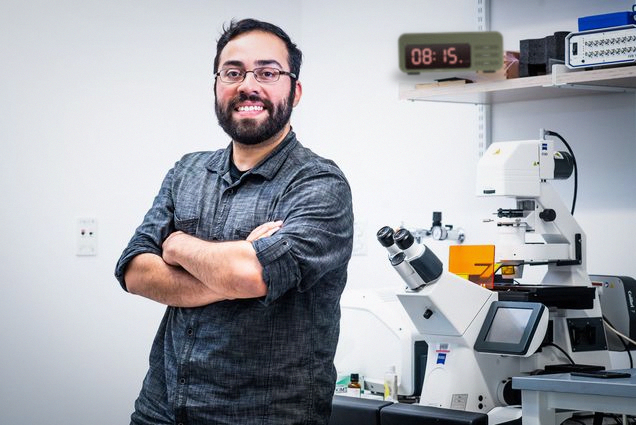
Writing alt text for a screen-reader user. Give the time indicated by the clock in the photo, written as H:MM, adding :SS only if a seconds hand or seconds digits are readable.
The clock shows 8:15
